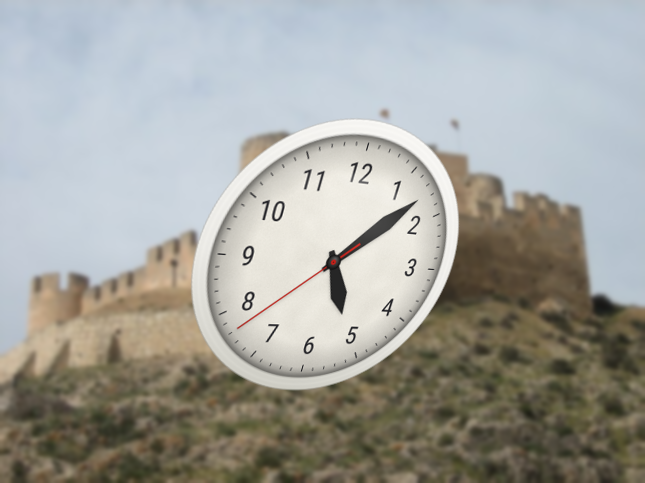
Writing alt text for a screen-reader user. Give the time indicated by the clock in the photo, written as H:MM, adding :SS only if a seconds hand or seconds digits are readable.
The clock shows 5:07:38
